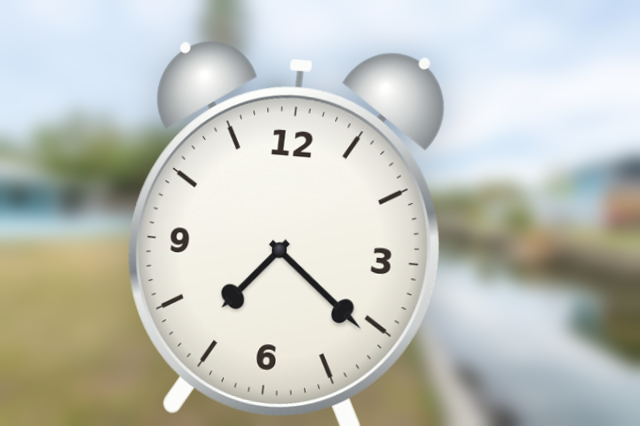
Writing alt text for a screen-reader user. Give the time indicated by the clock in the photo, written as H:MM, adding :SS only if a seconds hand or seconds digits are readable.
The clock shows 7:21
